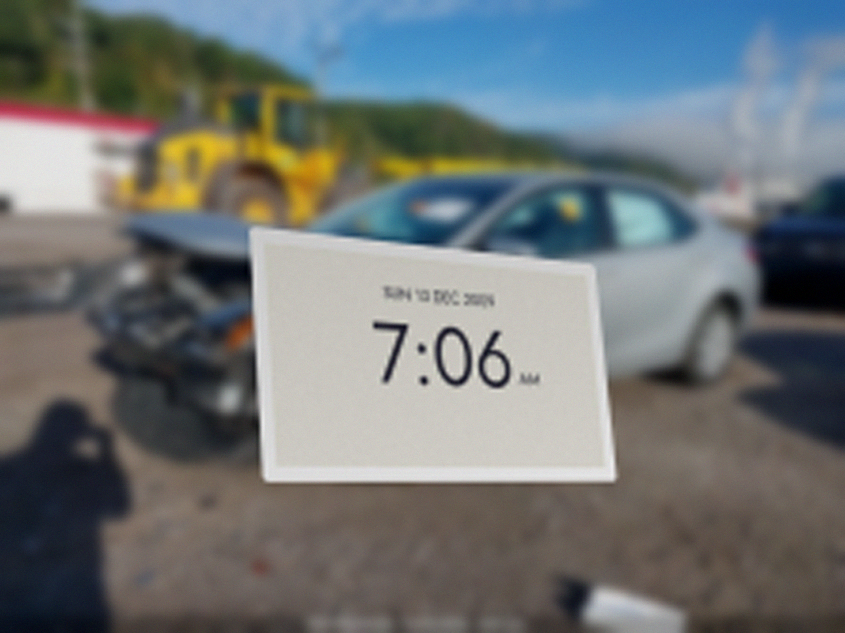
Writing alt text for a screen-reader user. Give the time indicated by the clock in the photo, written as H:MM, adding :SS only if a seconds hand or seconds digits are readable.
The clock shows 7:06
